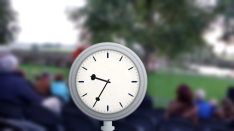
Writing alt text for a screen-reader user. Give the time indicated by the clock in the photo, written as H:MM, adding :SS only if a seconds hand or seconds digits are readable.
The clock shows 9:35
